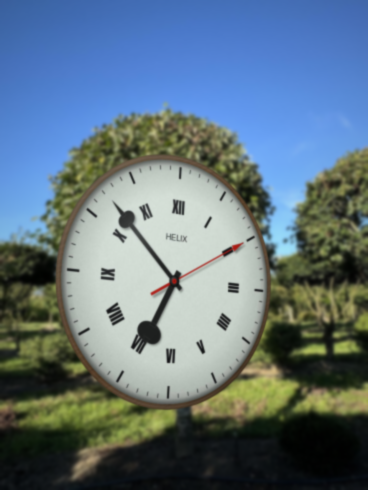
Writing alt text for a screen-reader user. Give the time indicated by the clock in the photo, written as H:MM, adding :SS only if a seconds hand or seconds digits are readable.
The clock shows 6:52:10
